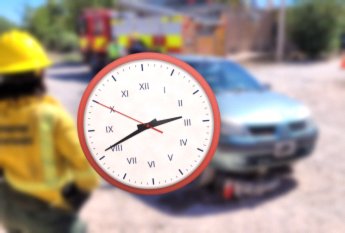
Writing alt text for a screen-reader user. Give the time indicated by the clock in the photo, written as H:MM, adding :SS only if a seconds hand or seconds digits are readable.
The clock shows 2:40:50
